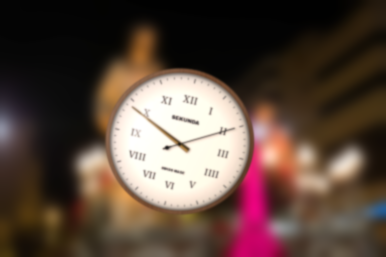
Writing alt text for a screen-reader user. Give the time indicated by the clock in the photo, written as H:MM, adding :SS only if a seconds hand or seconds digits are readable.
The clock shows 9:49:10
